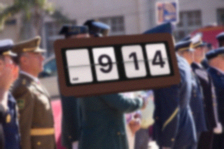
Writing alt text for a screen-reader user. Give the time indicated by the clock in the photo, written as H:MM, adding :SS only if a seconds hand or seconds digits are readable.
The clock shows 9:14
